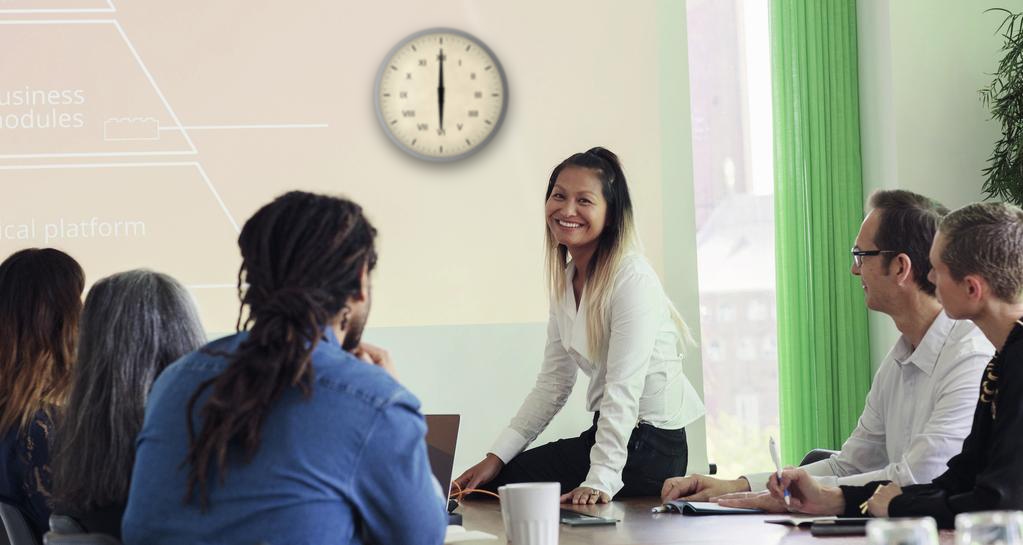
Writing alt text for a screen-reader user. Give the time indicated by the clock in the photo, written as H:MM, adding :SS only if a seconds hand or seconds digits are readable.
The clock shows 6:00
